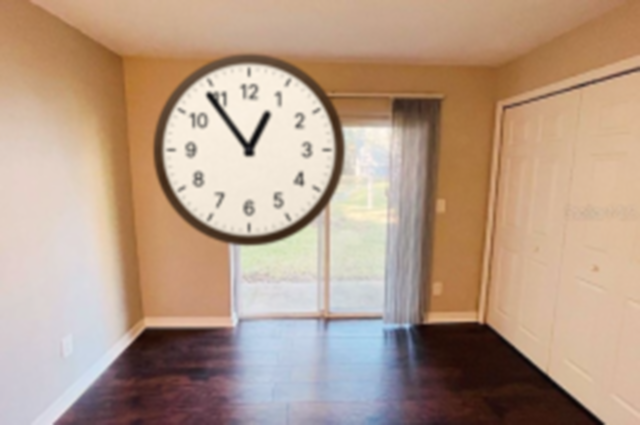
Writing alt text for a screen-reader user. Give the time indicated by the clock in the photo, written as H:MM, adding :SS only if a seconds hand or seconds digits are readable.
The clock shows 12:54
